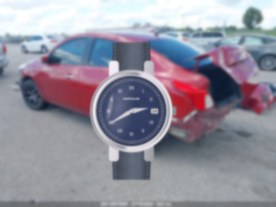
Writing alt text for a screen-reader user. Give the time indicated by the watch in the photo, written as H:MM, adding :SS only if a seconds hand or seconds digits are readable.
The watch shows 2:40
